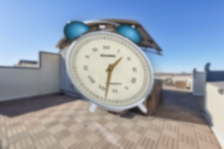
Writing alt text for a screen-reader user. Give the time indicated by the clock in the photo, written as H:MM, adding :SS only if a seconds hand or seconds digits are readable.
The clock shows 1:33
